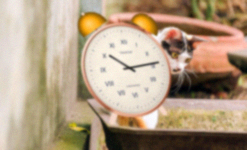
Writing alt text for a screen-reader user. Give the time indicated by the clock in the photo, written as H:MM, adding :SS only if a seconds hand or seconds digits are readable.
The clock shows 10:14
